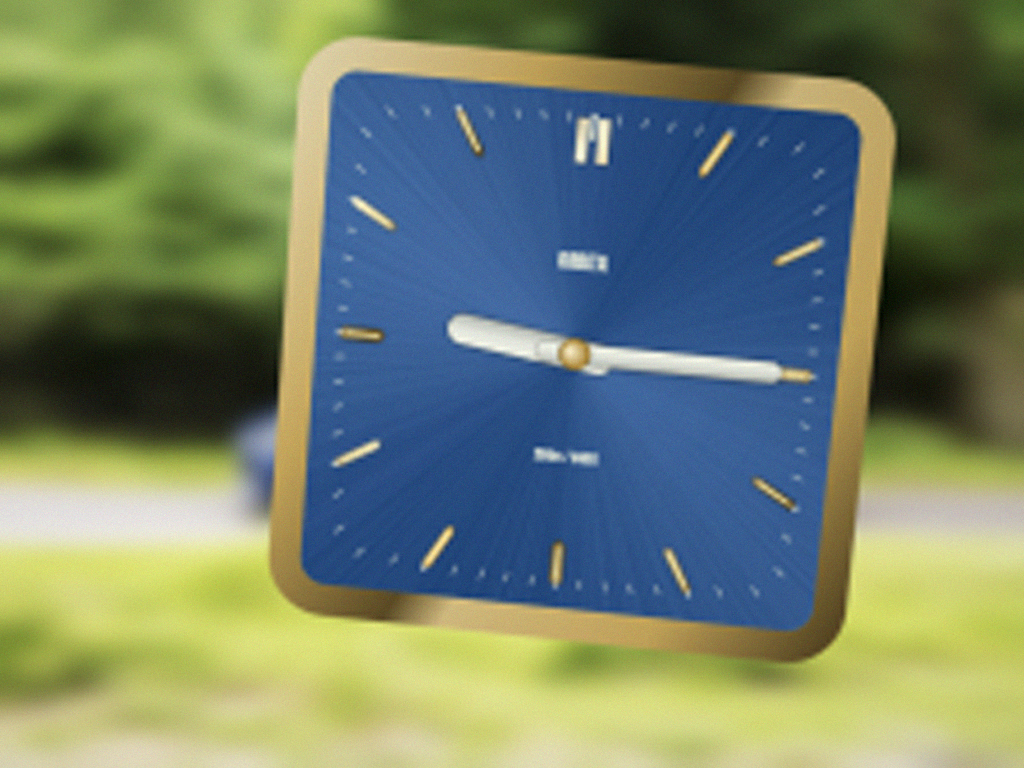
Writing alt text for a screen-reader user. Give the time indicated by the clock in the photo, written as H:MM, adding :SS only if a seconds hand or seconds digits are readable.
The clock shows 9:15
